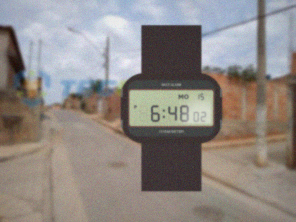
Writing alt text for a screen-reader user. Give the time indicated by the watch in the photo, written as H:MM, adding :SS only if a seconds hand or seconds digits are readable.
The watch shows 6:48:02
